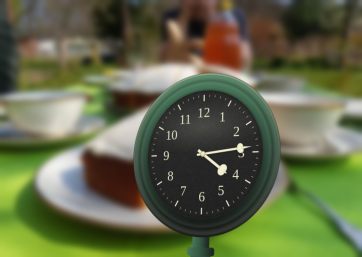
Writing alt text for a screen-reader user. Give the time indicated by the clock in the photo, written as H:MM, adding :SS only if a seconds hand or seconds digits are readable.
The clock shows 4:14
